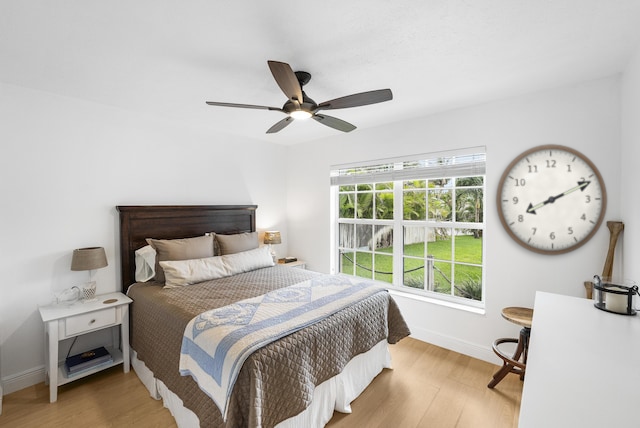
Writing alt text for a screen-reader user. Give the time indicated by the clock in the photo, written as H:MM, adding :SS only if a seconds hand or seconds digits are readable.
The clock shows 8:11
